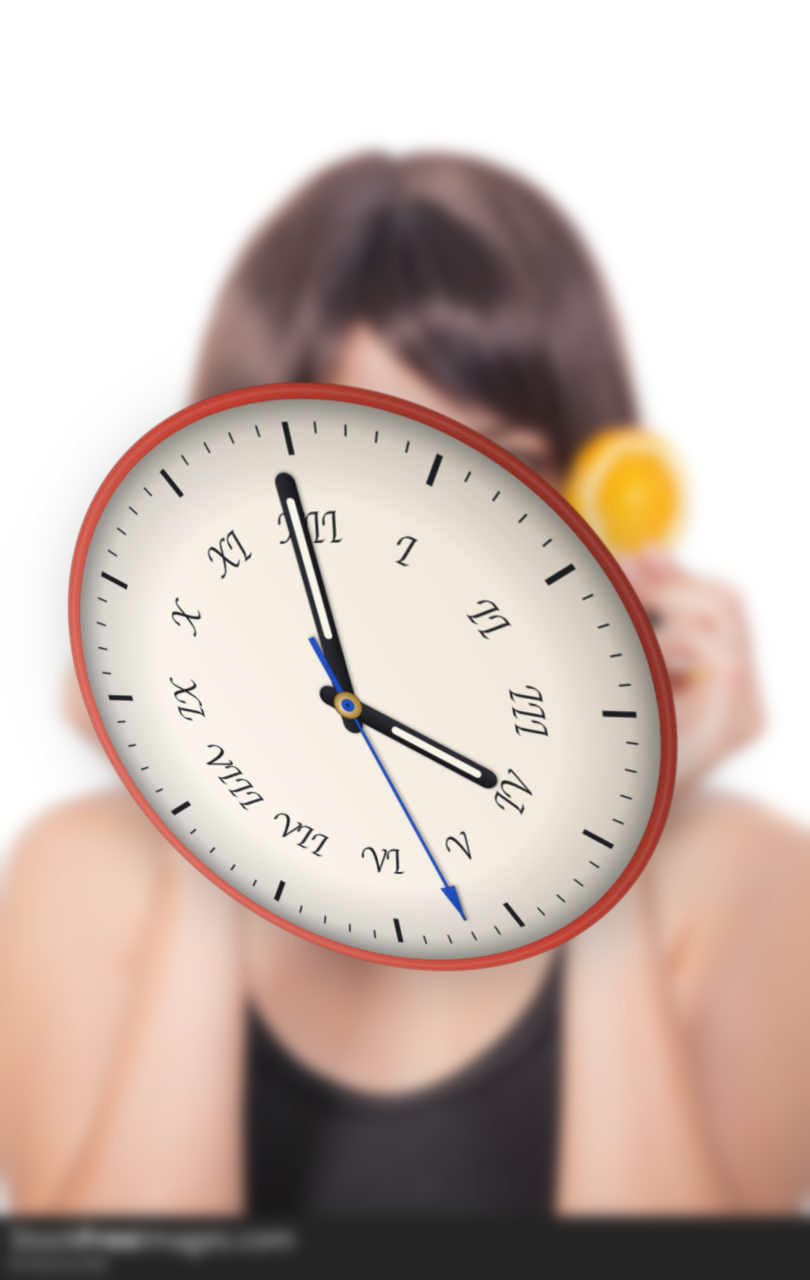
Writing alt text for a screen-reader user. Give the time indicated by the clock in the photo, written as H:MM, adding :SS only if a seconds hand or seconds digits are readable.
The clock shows 3:59:27
